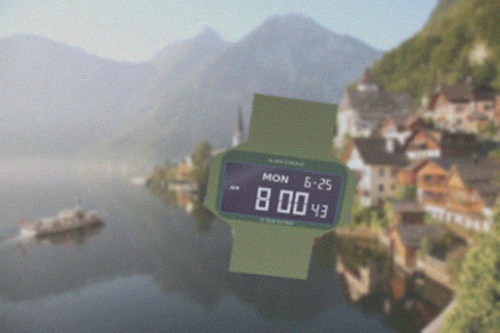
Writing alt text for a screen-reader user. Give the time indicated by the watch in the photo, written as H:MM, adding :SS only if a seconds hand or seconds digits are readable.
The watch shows 8:00:43
